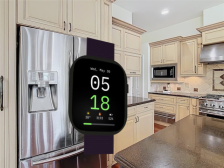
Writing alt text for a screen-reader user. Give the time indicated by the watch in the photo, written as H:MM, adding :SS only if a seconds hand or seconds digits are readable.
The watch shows 5:18
